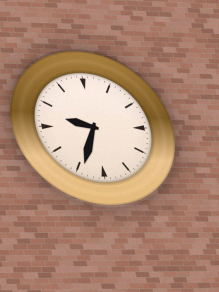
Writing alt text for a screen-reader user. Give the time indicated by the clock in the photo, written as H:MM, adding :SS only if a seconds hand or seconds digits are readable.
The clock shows 9:34
